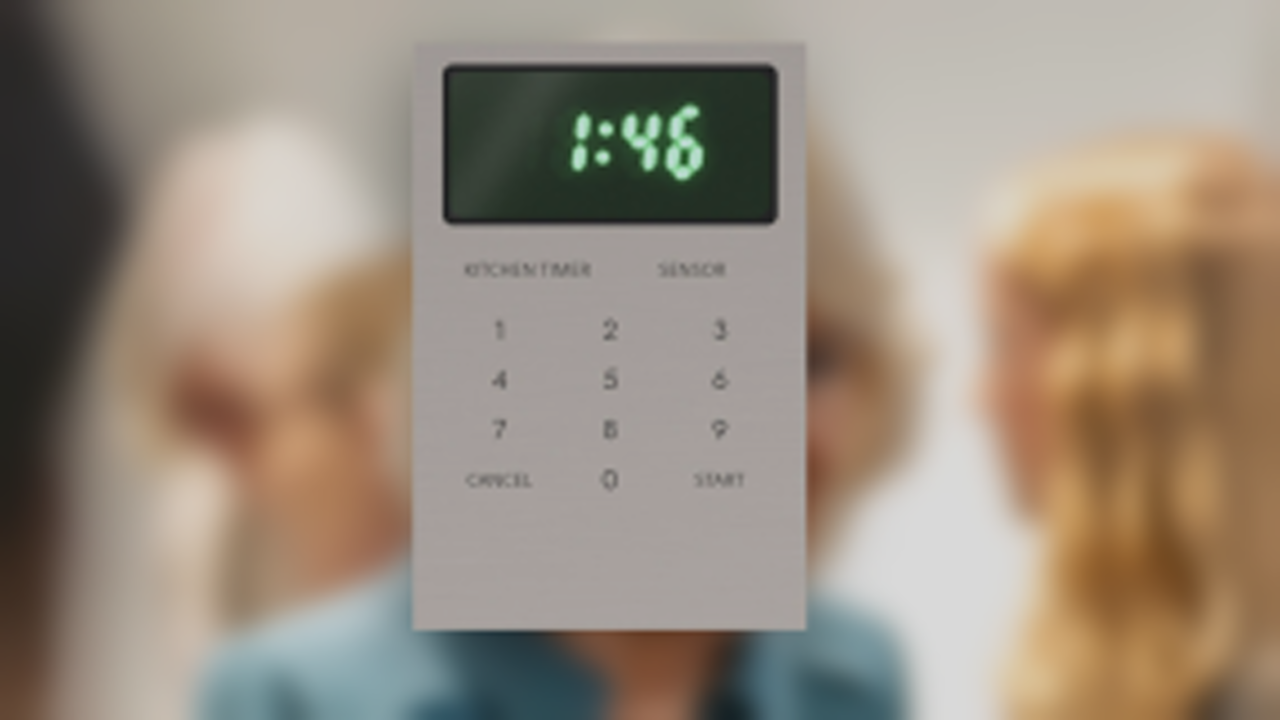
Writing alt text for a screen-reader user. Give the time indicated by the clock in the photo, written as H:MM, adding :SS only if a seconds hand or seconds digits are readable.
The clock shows 1:46
